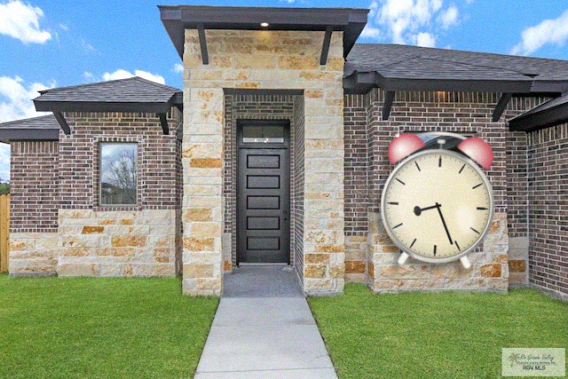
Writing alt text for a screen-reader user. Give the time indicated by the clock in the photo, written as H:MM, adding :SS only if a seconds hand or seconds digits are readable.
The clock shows 8:26
